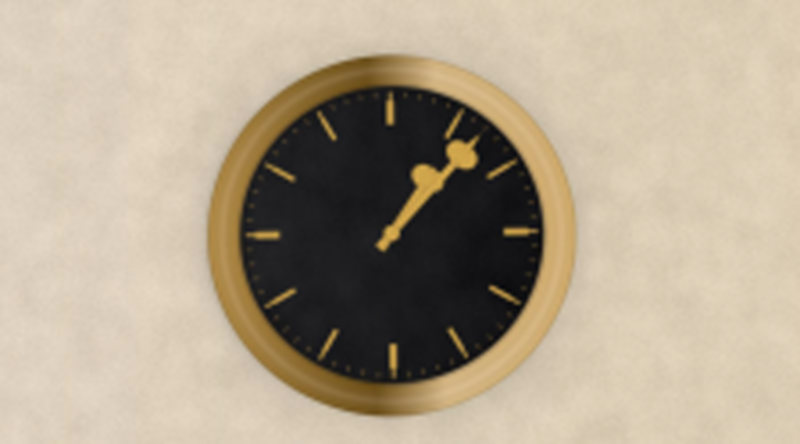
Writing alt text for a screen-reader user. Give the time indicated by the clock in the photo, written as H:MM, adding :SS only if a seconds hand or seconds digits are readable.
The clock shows 1:07
